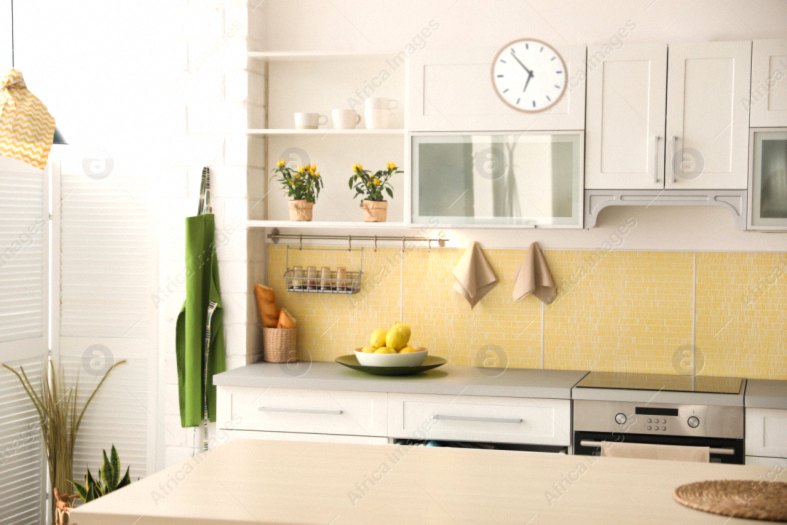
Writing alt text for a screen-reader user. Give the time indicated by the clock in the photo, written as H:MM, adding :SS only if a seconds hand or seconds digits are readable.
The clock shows 6:54
